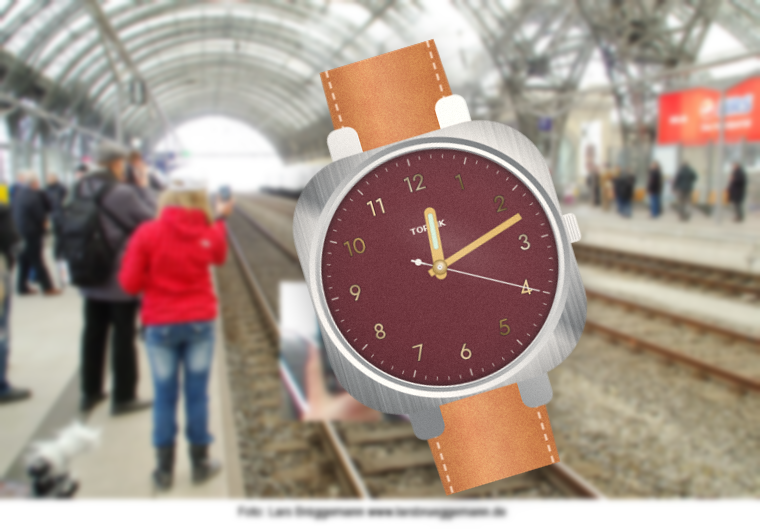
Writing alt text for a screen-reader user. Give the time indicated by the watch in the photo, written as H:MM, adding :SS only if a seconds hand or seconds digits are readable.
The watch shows 12:12:20
